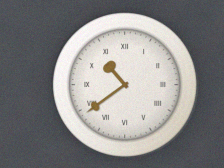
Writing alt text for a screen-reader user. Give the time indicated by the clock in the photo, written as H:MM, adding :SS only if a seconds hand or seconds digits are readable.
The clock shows 10:39
